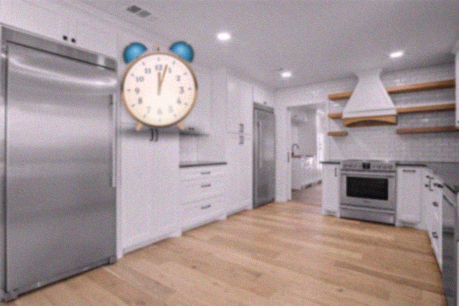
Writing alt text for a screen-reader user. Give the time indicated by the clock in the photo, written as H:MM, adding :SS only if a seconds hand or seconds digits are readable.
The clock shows 12:03
